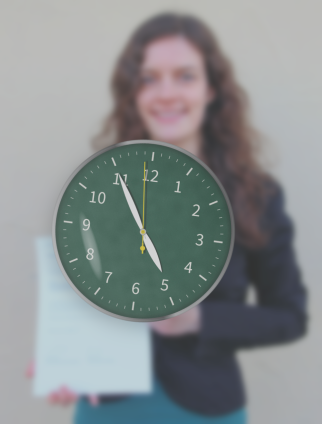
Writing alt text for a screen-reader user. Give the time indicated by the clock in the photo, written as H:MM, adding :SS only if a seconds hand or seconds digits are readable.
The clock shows 4:54:59
